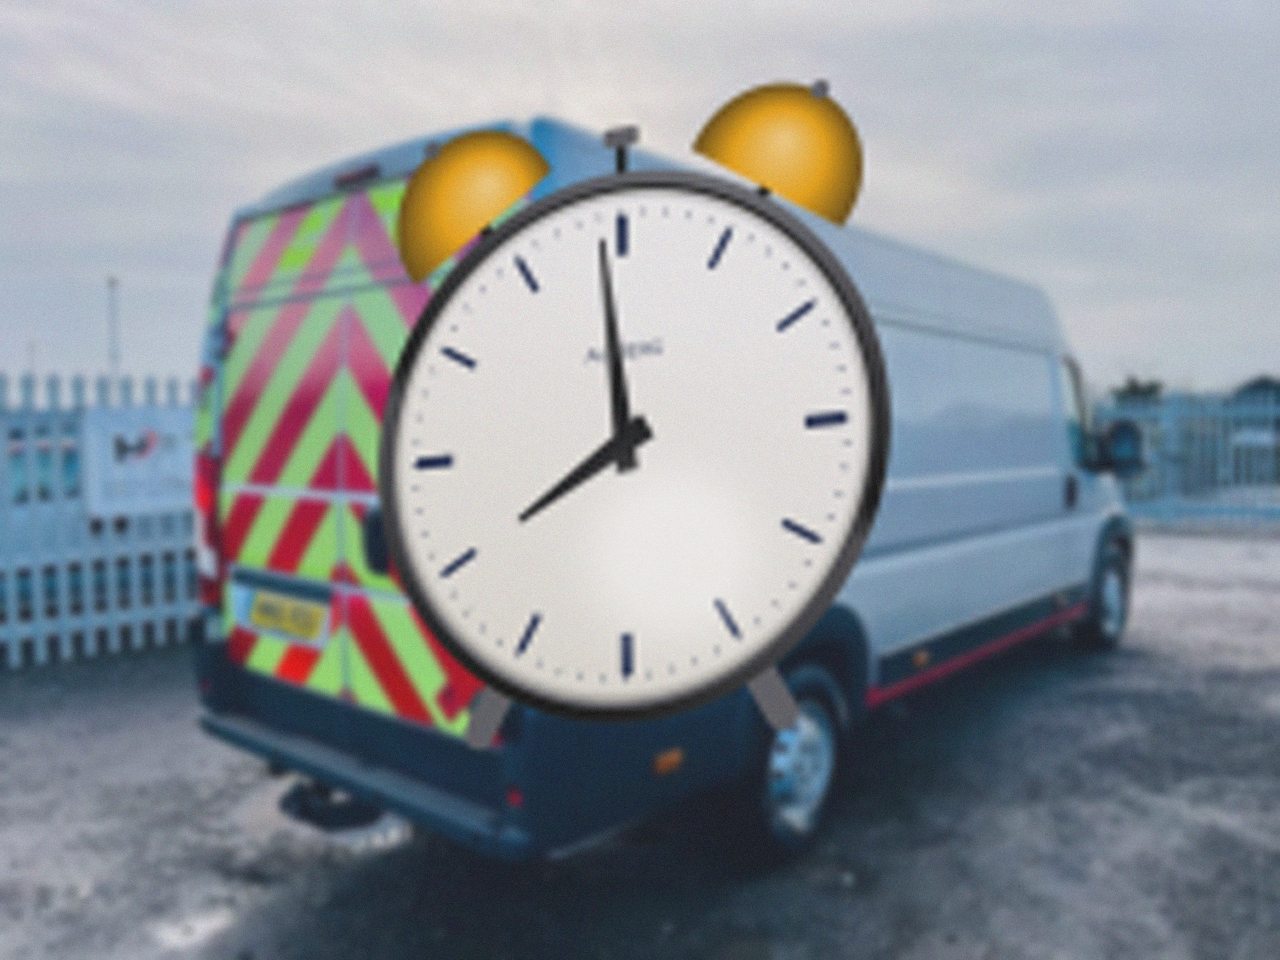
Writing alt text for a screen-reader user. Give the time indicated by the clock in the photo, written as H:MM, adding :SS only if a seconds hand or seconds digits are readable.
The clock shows 7:59
